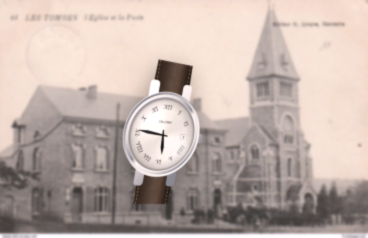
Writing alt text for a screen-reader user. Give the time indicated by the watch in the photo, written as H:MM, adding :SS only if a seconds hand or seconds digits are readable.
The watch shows 5:46
